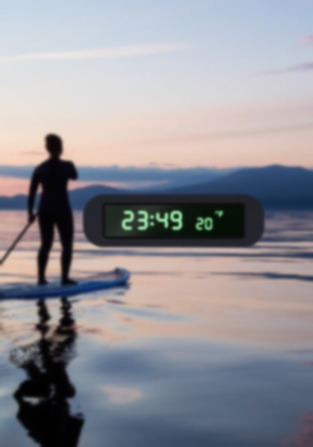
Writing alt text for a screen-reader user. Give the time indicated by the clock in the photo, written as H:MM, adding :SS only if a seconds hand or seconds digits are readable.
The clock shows 23:49
